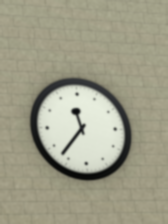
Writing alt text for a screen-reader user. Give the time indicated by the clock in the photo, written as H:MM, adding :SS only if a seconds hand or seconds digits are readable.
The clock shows 11:37
